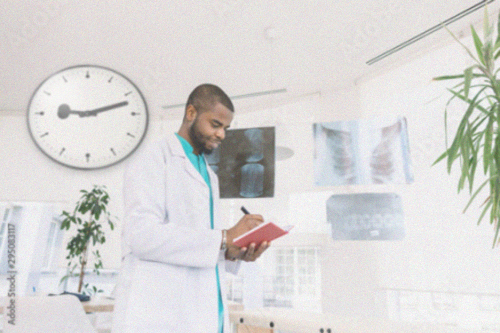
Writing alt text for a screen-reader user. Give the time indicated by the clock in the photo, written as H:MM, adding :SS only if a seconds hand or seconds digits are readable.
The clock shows 9:12
